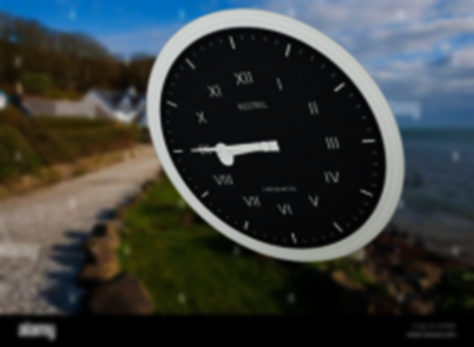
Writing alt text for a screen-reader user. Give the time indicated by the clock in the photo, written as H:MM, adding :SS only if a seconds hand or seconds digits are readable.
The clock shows 8:45
